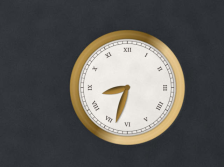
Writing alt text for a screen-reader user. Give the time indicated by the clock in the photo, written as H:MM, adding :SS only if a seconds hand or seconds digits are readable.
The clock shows 8:33
